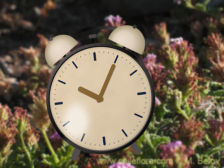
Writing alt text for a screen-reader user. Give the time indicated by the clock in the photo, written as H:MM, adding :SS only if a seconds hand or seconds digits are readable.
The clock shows 10:05
